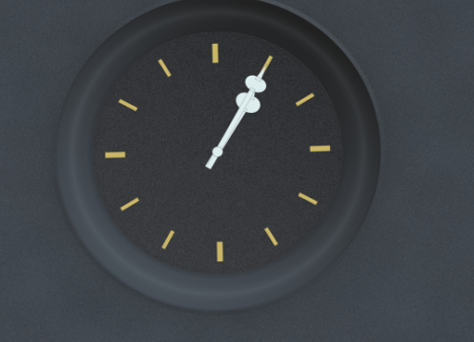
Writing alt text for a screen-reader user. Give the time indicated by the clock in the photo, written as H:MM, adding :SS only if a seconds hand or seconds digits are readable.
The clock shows 1:05
